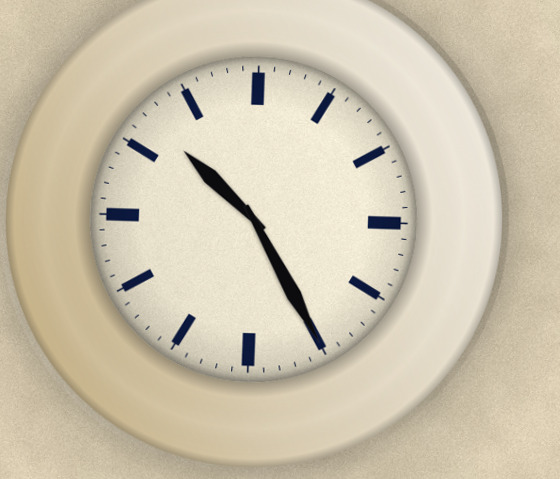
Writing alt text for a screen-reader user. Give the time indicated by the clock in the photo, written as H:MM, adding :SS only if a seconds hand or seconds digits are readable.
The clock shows 10:25
